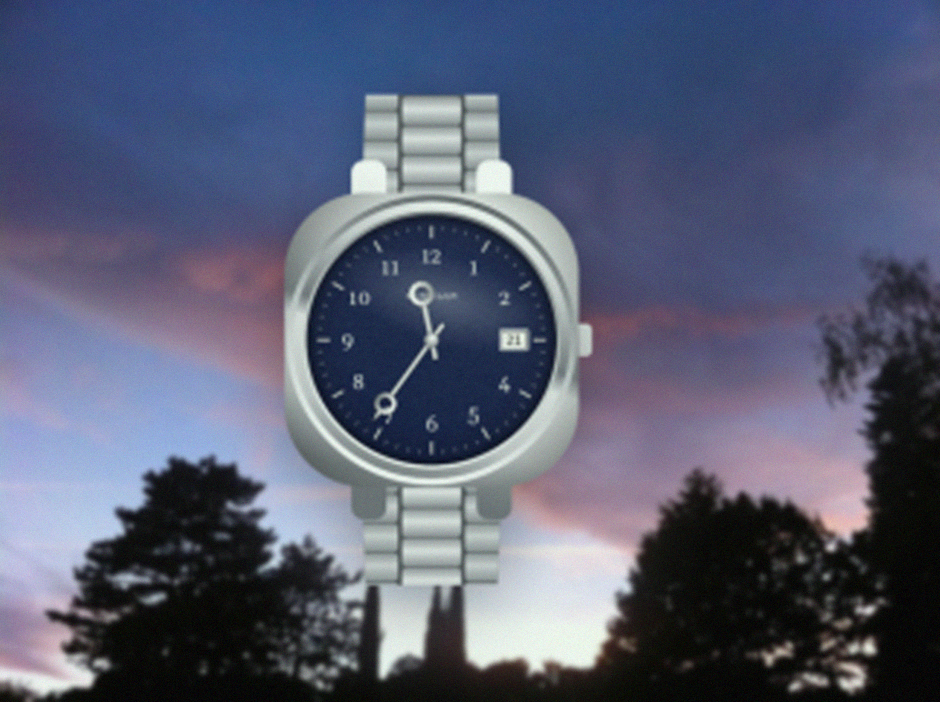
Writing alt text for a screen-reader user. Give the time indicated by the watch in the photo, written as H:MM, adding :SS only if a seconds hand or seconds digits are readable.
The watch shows 11:36
